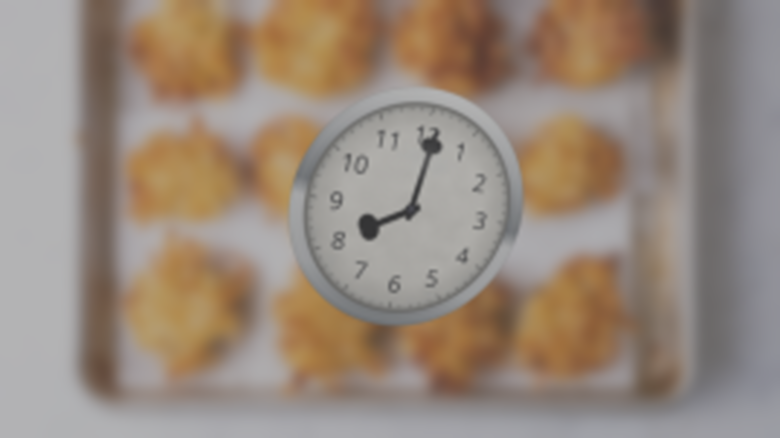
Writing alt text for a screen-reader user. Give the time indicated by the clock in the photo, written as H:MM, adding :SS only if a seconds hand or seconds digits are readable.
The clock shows 8:01
